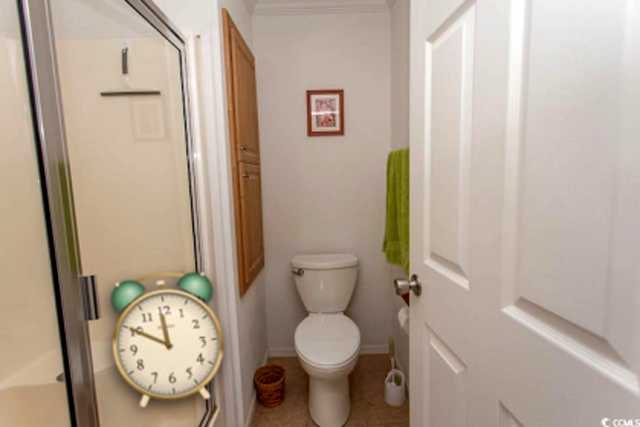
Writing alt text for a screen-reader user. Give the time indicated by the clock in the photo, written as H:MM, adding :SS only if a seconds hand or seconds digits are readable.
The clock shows 11:50
